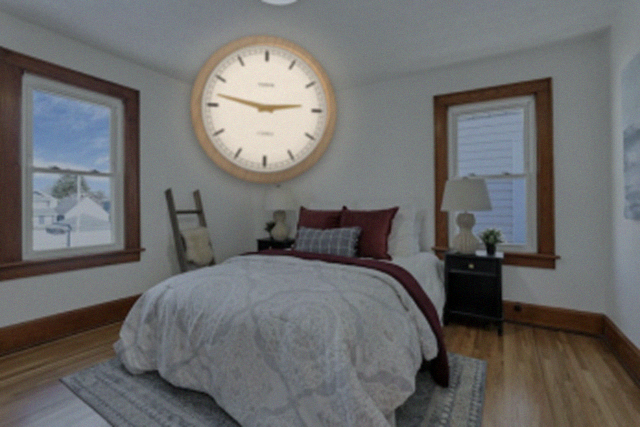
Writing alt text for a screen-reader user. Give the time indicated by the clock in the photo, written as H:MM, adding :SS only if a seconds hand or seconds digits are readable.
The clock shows 2:47
